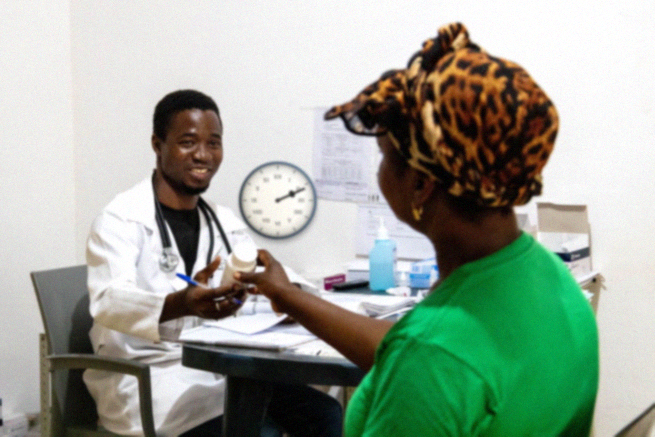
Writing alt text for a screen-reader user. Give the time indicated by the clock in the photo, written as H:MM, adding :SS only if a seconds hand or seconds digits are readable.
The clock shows 2:11
